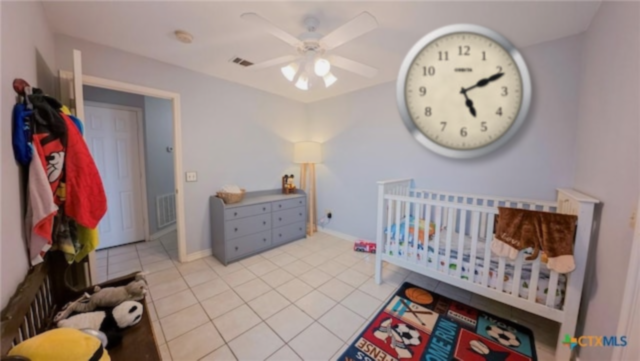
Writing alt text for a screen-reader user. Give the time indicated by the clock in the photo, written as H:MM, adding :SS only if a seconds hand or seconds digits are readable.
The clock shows 5:11
